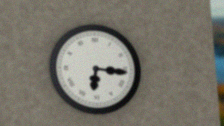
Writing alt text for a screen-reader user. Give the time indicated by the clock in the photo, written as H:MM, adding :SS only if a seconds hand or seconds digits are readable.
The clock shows 6:16
